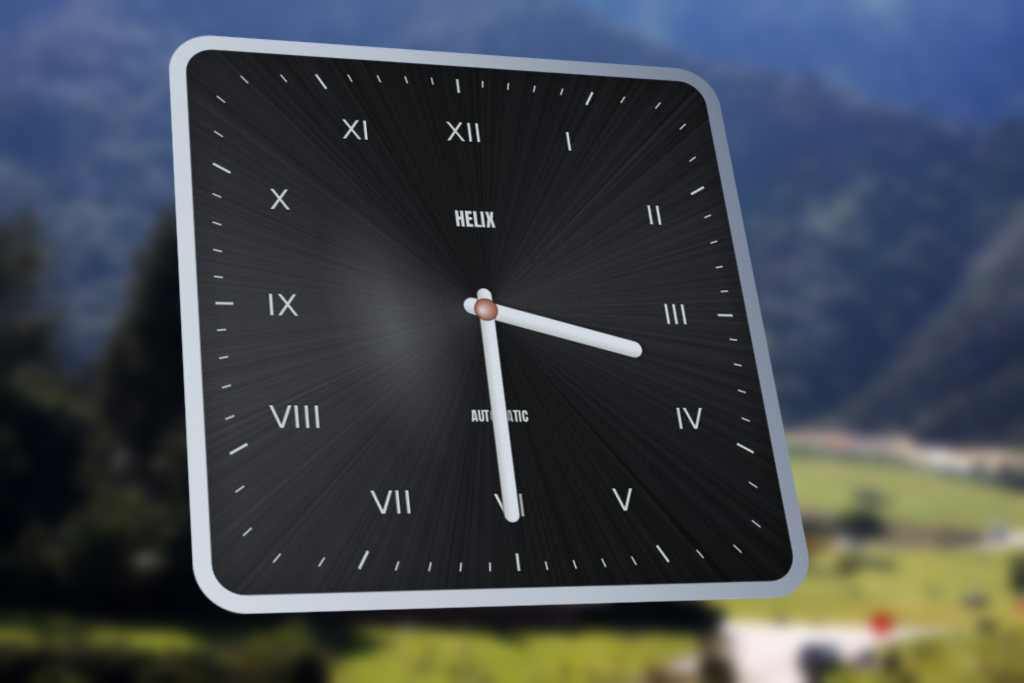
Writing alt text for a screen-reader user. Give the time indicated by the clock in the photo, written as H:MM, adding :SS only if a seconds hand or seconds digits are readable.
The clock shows 3:30
